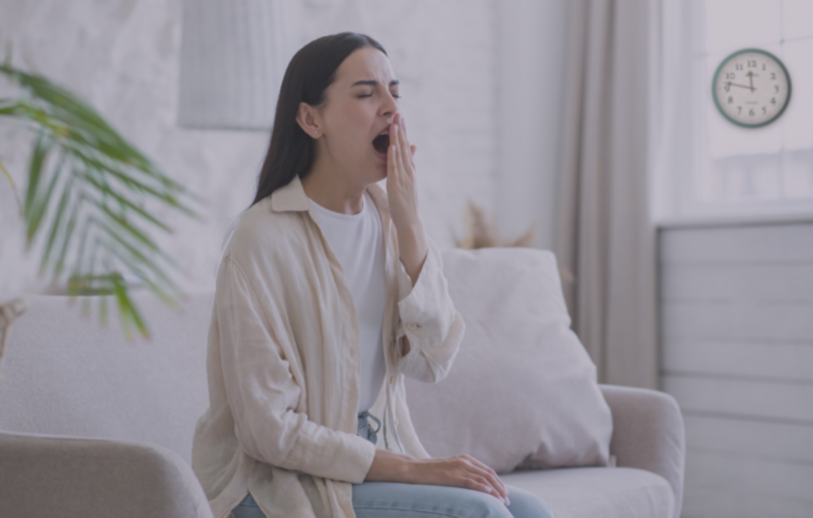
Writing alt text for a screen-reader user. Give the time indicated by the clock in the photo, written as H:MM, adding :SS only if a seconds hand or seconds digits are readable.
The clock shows 11:47
